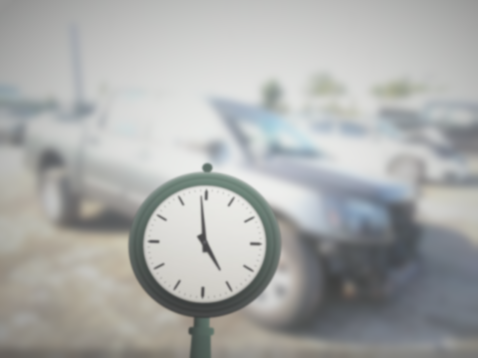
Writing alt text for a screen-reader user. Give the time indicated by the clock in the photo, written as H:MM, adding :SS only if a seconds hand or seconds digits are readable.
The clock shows 4:59
